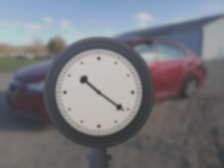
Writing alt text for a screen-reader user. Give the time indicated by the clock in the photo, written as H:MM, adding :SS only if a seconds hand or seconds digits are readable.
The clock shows 10:21
